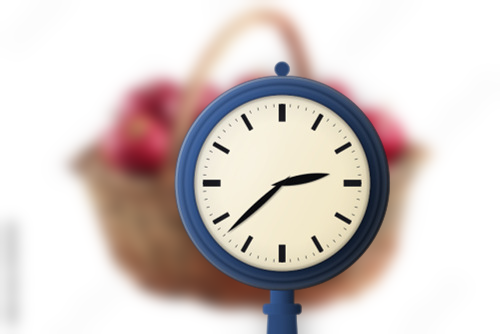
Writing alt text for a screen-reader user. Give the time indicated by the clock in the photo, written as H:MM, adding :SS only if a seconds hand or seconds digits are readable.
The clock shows 2:38
